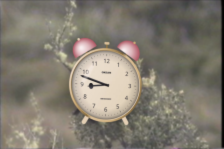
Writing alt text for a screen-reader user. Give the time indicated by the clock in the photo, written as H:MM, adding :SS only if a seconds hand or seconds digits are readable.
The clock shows 8:48
